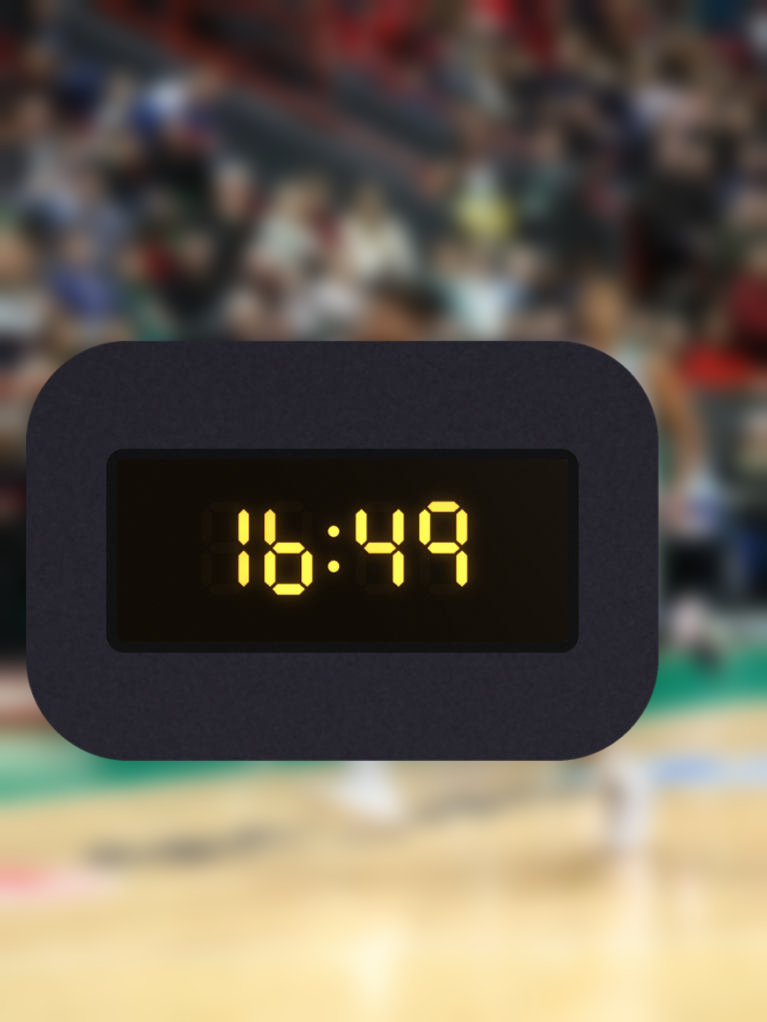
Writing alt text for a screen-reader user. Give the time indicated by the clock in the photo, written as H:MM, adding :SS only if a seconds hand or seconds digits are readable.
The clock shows 16:49
